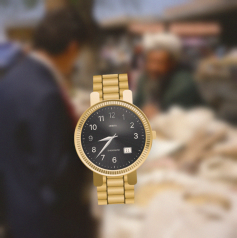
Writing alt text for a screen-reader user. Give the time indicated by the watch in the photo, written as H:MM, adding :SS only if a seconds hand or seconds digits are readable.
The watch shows 8:37
